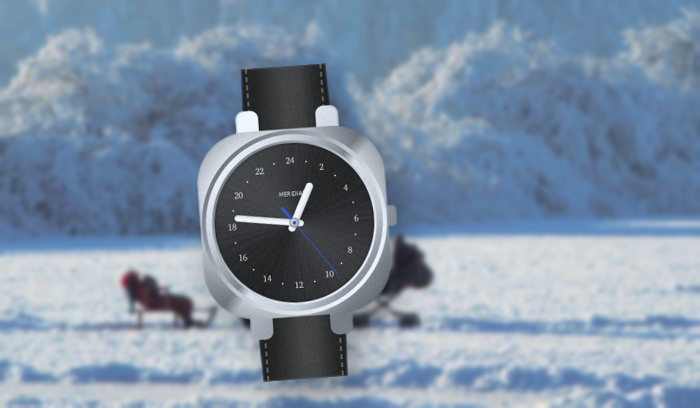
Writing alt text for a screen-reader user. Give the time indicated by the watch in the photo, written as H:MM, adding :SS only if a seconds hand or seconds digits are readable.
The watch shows 1:46:24
